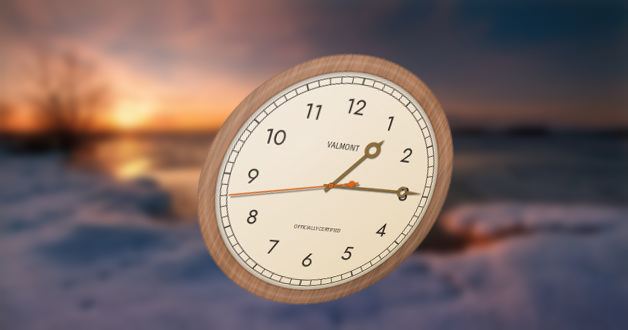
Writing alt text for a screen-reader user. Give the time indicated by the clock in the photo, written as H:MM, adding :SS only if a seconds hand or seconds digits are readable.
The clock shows 1:14:43
